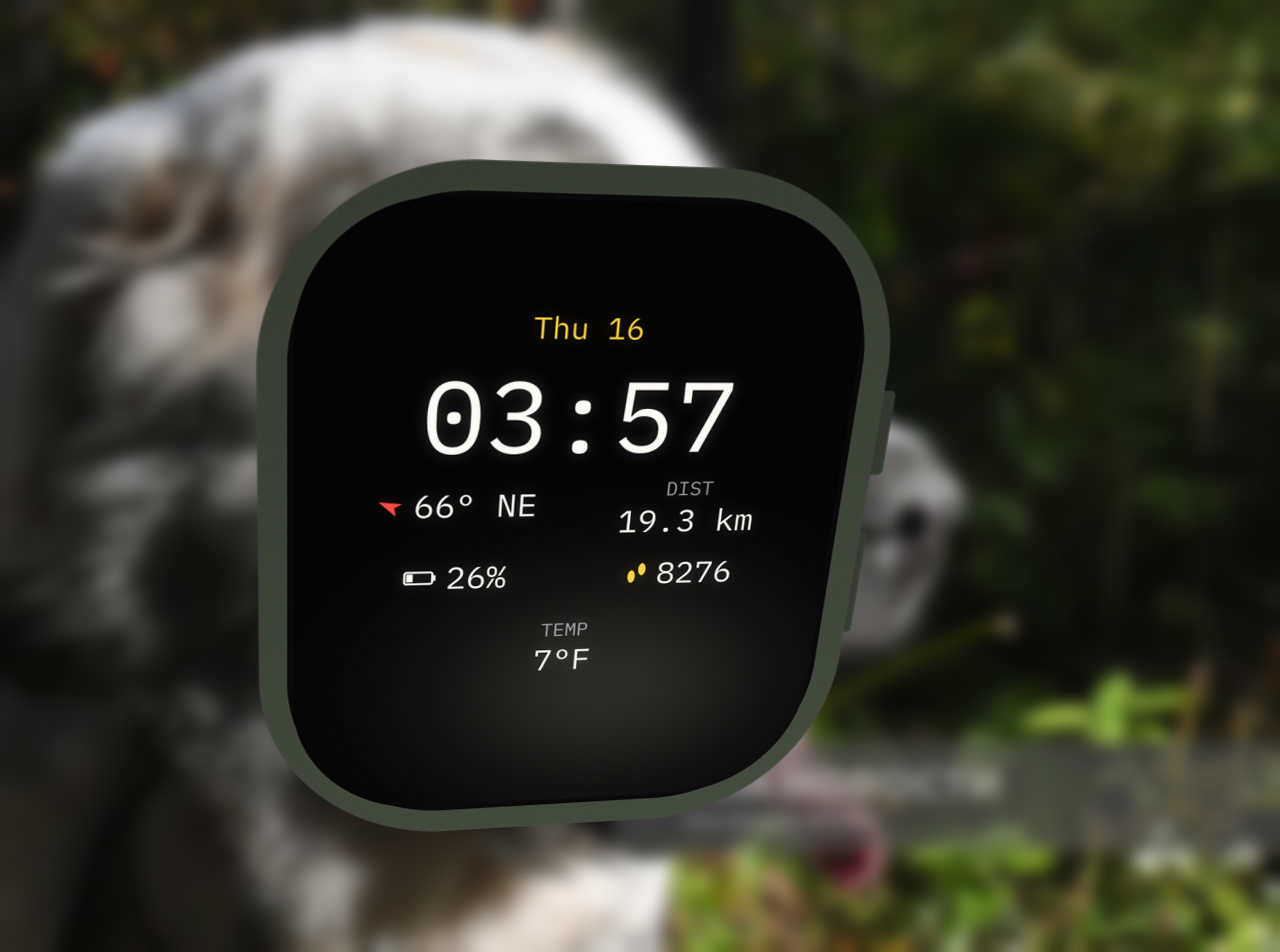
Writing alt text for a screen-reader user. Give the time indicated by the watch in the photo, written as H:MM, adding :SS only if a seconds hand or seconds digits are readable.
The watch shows 3:57
